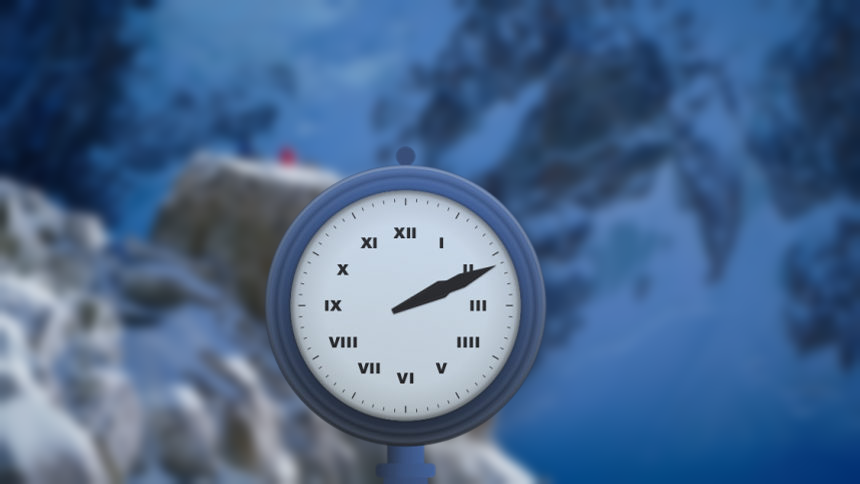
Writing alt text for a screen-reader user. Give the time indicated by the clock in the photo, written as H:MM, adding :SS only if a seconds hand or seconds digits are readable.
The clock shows 2:11
